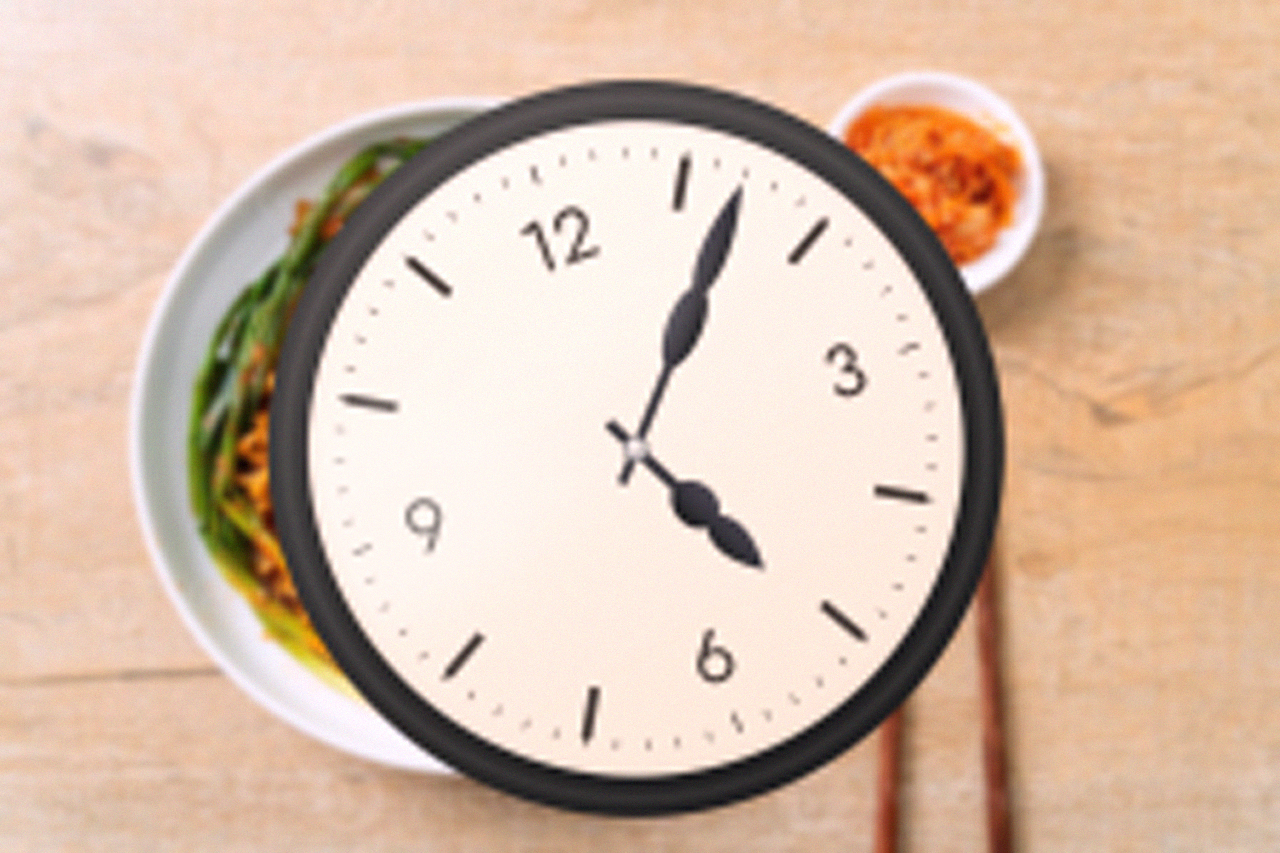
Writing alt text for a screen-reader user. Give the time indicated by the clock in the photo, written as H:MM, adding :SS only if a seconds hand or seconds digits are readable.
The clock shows 5:07
